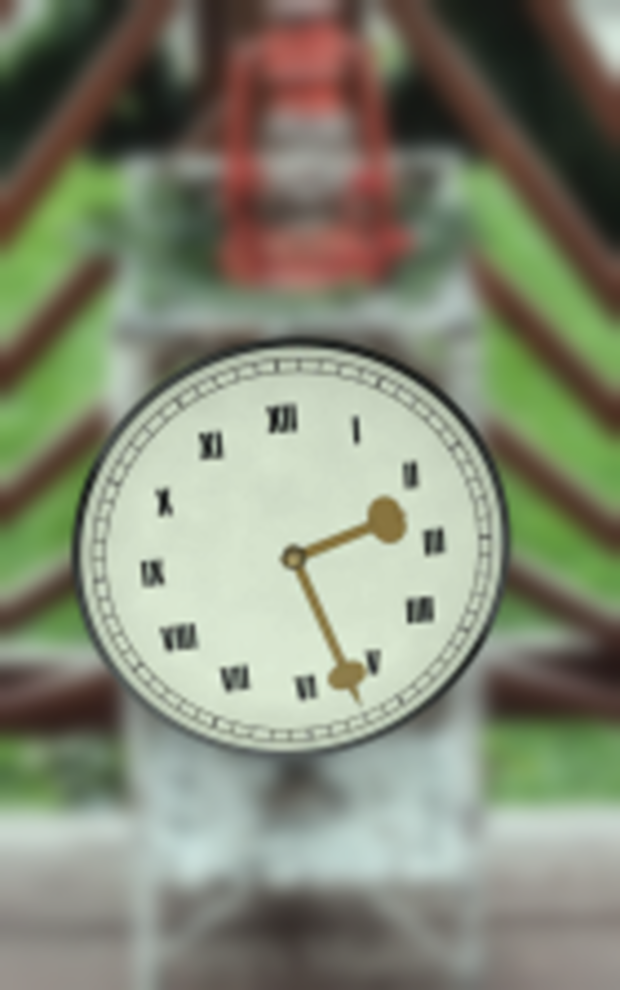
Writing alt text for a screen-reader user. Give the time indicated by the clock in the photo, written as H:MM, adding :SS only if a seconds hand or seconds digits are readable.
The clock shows 2:27
